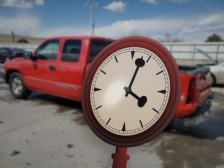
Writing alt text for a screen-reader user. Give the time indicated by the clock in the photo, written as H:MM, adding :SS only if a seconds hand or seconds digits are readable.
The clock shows 4:03
